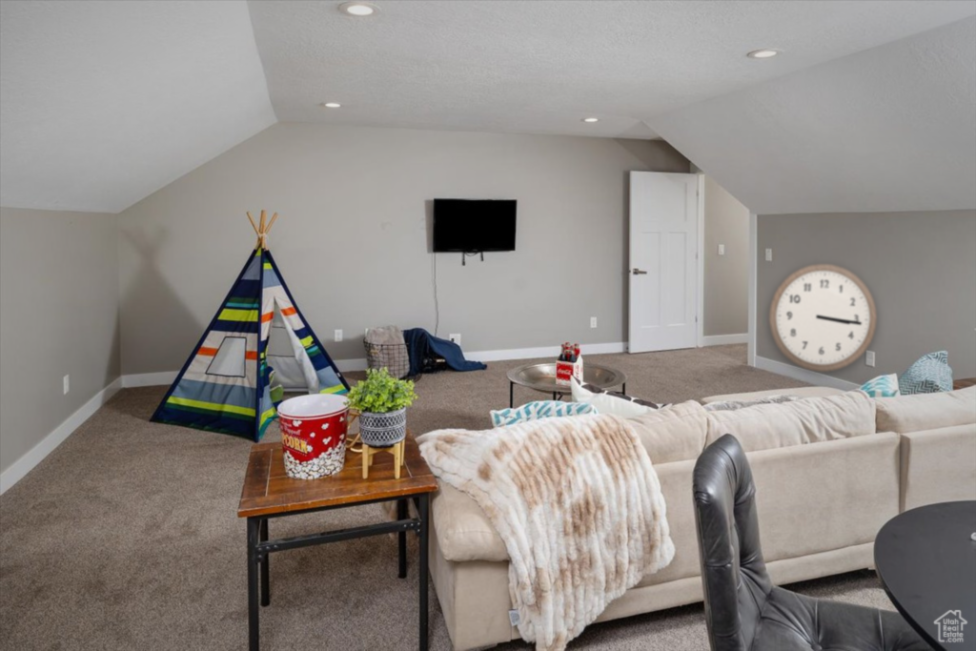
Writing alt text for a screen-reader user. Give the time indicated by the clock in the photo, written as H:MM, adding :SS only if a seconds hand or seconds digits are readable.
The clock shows 3:16
